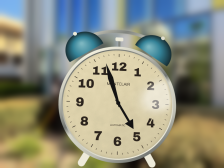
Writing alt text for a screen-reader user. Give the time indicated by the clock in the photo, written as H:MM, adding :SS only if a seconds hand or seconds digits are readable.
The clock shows 4:57
